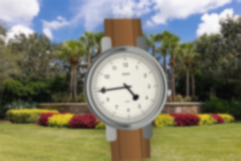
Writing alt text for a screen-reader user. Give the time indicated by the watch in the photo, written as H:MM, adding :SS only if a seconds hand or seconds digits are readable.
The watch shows 4:44
